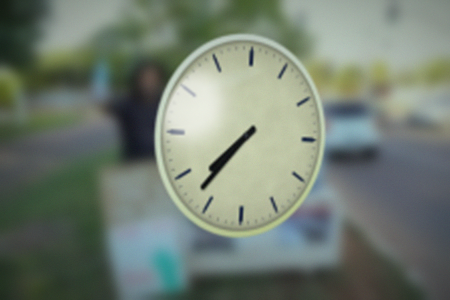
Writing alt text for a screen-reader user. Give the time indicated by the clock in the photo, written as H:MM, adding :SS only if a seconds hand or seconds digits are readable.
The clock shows 7:37
